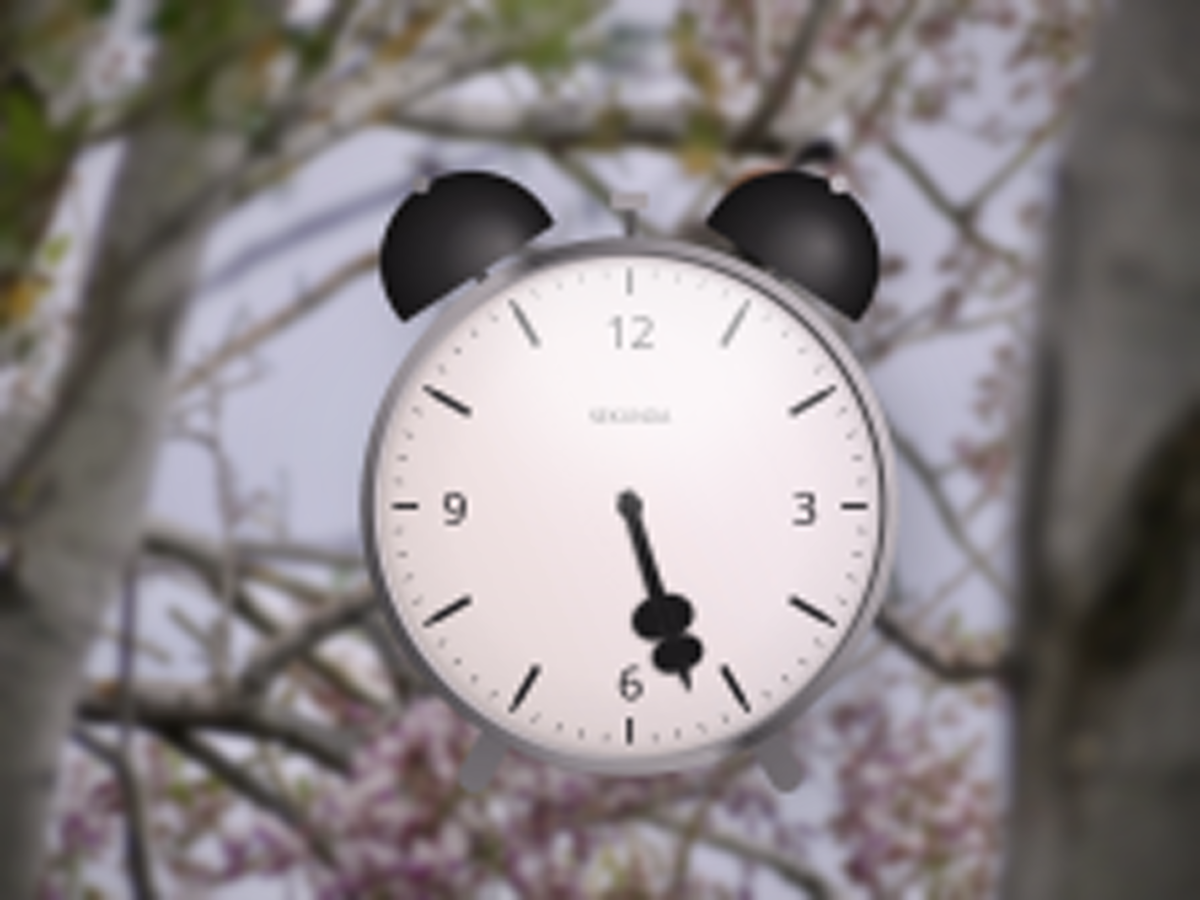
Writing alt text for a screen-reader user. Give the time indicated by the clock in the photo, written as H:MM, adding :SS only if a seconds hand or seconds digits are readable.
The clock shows 5:27
